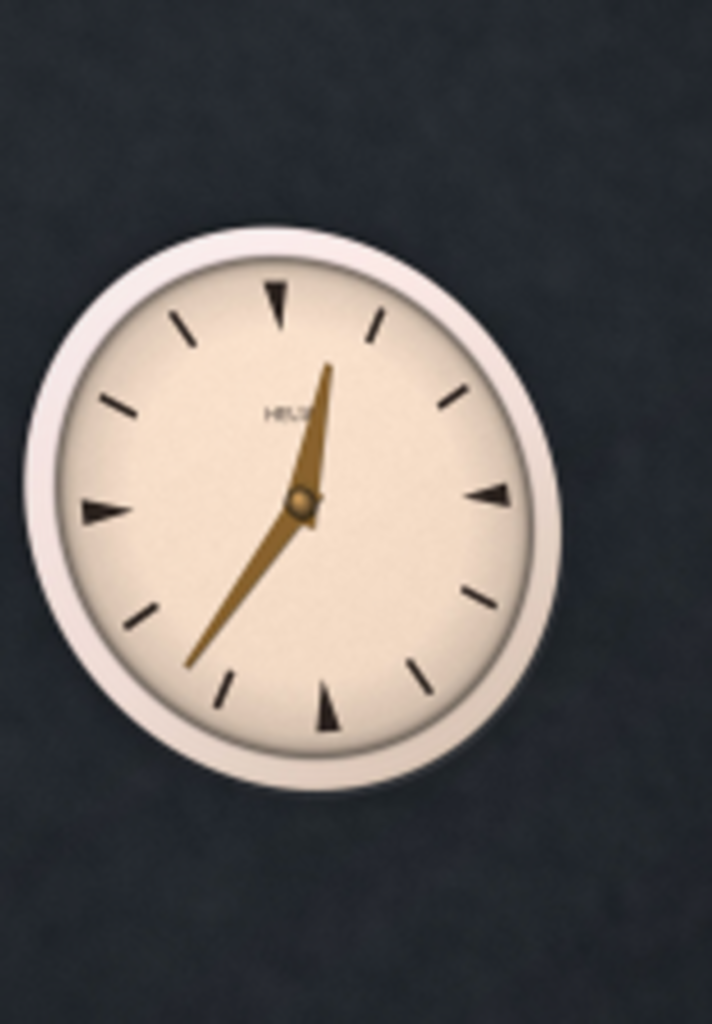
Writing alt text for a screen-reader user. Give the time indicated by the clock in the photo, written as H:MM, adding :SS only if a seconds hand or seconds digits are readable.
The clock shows 12:37
